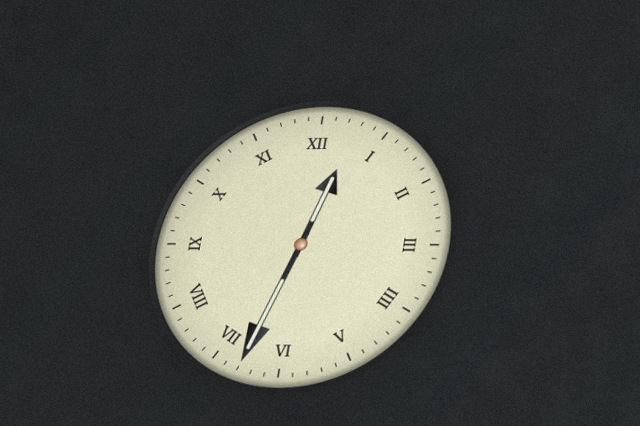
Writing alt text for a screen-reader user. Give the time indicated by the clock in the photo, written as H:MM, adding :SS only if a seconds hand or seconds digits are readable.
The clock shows 12:33
